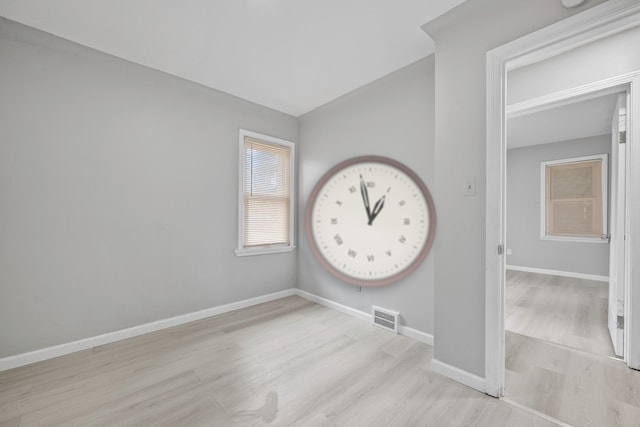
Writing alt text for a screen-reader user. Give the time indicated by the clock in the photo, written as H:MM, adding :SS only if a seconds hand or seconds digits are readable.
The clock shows 12:58
